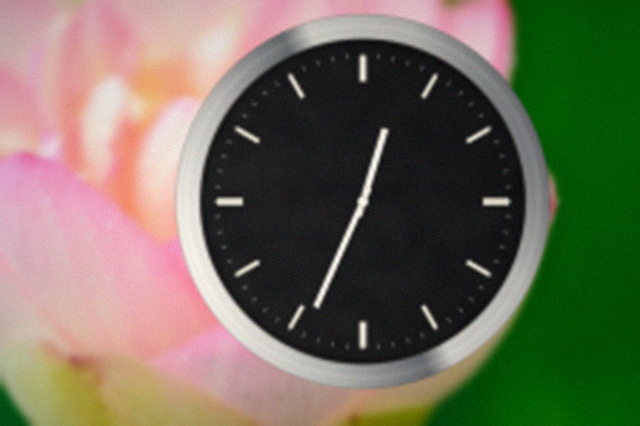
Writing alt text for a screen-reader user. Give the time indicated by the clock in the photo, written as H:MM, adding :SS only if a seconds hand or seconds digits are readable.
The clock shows 12:34
